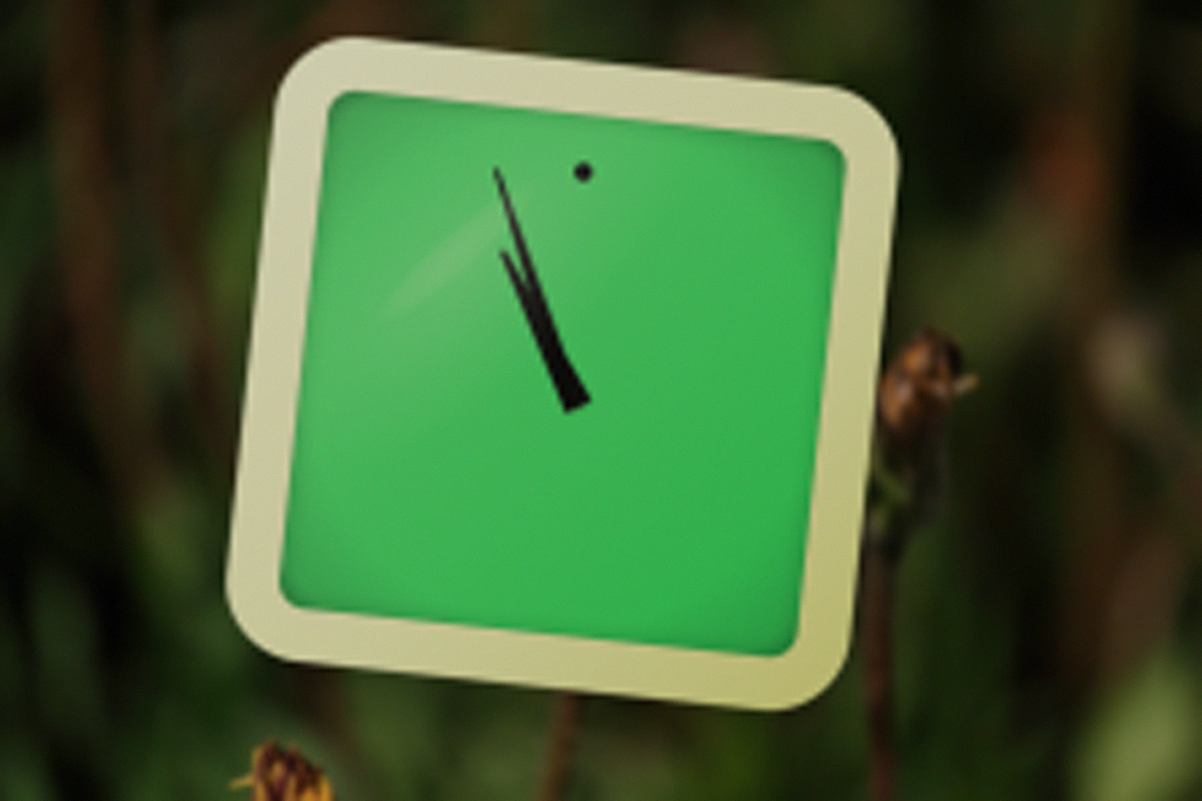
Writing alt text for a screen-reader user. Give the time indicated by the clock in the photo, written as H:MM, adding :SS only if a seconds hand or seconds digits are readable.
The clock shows 10:56
